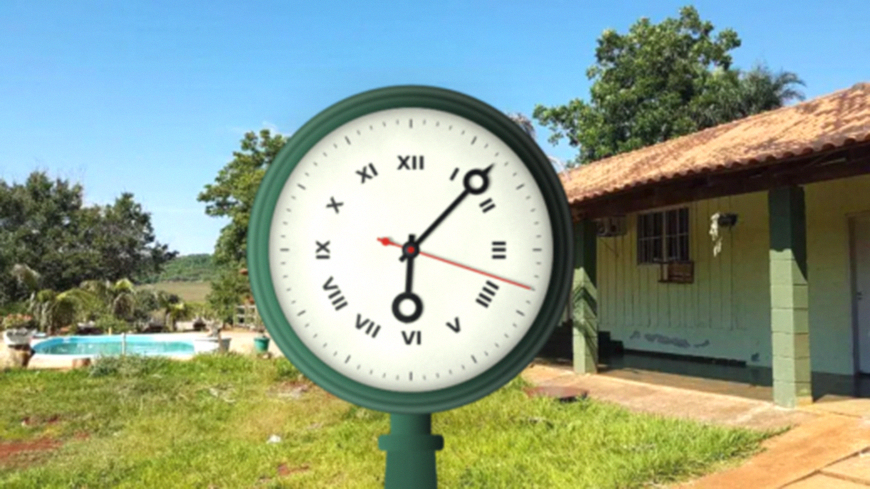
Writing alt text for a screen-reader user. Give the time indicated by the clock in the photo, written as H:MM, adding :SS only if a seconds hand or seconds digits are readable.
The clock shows 6:07:18
